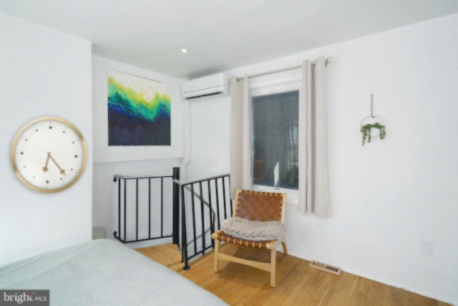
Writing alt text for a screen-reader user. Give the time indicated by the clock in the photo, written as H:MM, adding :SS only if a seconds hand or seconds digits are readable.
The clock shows 6:23
